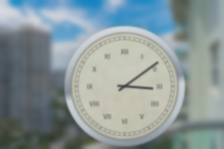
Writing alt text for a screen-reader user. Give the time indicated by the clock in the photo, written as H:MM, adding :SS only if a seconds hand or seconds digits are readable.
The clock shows 3:09
